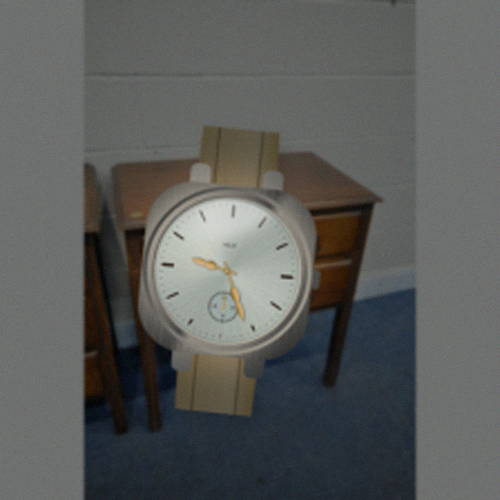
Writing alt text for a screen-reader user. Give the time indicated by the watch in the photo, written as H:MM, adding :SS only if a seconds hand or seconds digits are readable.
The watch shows 9:26
